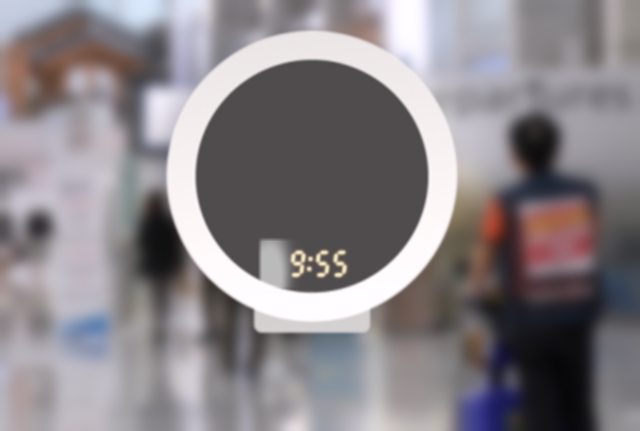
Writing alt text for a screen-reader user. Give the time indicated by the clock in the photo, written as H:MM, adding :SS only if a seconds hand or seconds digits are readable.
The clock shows 9:55
